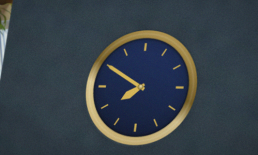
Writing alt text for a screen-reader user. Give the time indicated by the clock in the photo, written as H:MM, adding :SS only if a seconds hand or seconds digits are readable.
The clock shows 7:50
